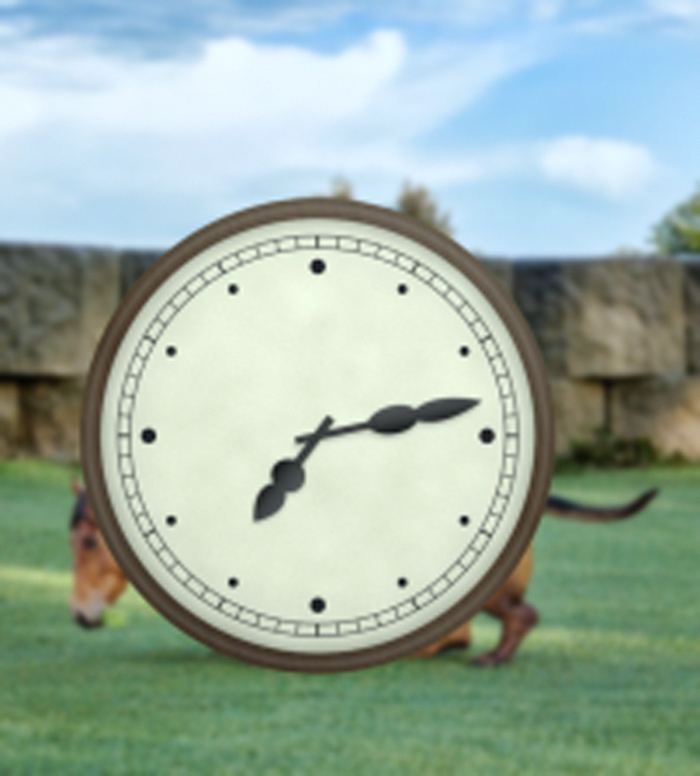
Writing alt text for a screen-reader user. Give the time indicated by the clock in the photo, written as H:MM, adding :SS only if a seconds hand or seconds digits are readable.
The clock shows 7:13
